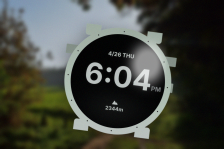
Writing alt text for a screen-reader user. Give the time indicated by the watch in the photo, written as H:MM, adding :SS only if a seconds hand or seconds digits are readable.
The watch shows 6:04
